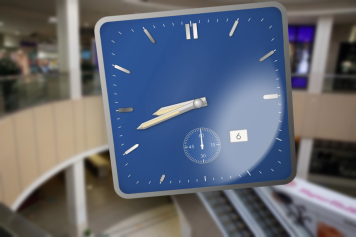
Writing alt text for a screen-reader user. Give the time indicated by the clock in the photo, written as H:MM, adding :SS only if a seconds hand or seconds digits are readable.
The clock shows 8:42
